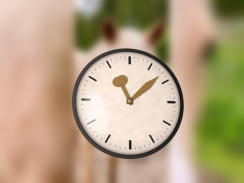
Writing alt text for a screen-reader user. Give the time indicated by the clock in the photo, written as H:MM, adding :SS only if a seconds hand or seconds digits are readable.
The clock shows 11:08
